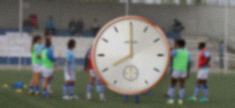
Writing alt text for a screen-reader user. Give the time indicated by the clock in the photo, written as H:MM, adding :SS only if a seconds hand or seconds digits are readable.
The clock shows 8:00
